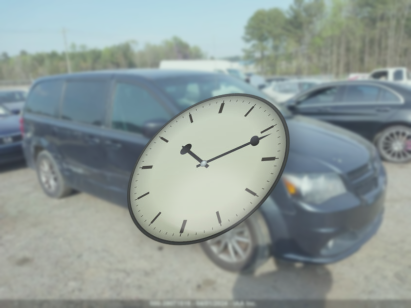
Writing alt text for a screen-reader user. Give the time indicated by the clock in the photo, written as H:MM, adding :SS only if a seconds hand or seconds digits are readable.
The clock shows 10:11
